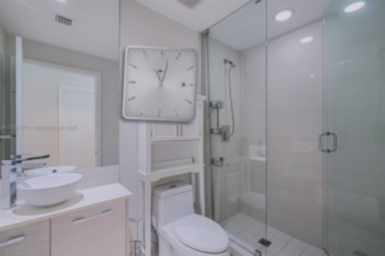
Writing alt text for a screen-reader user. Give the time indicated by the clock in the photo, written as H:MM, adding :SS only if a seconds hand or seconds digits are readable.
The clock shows 11:02
